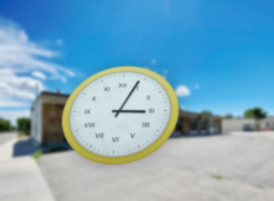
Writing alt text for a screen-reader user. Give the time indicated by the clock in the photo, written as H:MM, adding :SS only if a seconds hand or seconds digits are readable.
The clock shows 3:04
